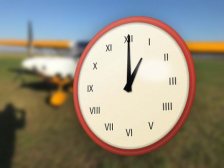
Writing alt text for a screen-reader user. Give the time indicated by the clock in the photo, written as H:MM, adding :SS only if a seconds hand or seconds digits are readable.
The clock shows 1:00
